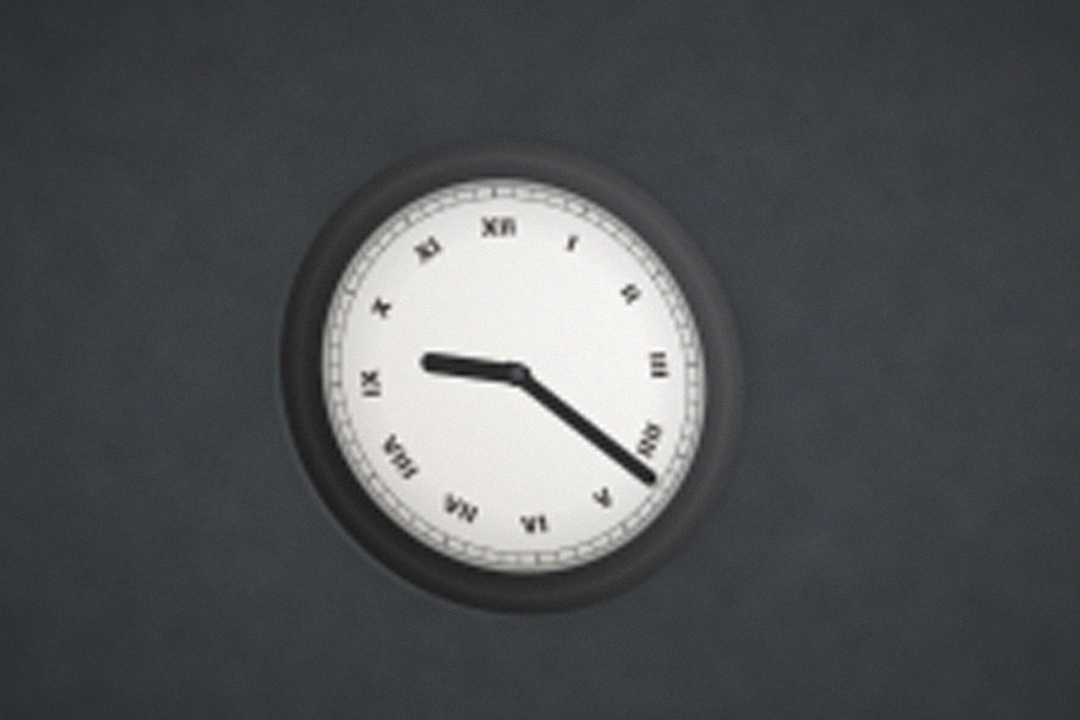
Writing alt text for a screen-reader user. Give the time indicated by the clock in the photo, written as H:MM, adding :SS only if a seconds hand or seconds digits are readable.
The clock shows 9:22
